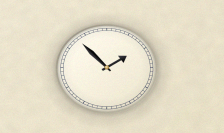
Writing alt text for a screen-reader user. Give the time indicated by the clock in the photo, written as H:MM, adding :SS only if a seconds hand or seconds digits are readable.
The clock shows 1:53
